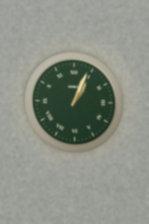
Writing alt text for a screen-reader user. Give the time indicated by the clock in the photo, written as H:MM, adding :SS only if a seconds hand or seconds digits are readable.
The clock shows 1:04
